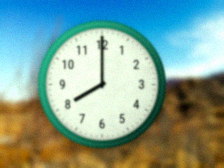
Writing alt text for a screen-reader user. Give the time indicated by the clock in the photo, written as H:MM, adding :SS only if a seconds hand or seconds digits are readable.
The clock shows 8:00
